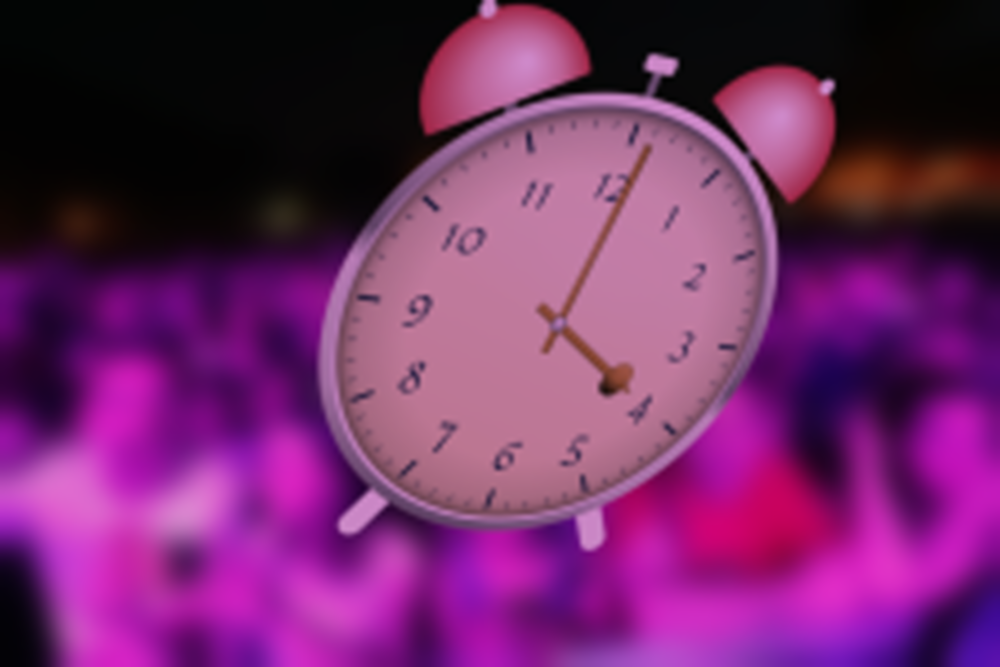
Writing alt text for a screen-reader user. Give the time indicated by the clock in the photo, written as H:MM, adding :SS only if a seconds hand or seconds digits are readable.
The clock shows 4:01
